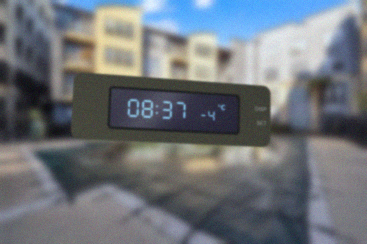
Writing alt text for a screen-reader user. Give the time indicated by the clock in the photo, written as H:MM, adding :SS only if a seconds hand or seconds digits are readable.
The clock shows 8:37
